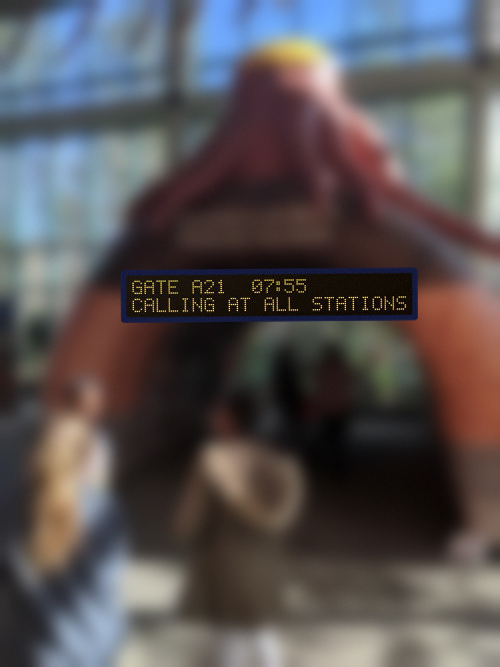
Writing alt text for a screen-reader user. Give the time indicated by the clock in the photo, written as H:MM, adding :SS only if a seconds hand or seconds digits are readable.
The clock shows 7:55
